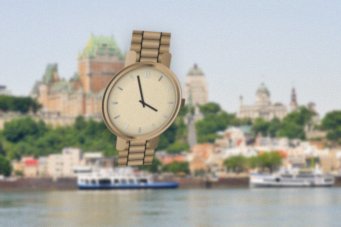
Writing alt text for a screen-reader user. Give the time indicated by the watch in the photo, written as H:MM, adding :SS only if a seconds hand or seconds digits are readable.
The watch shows 3:57
